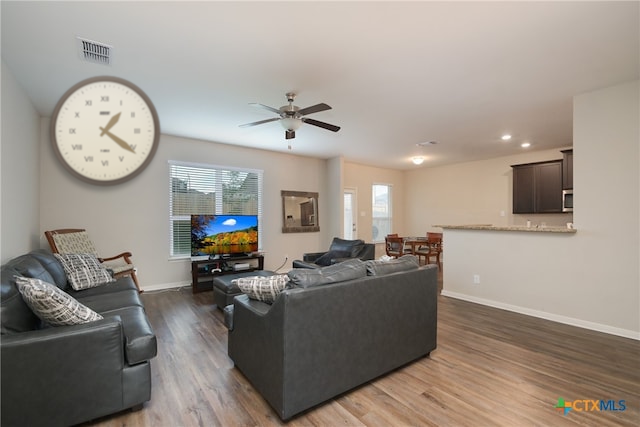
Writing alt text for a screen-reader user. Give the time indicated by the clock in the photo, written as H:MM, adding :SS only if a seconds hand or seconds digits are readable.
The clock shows 1:21
